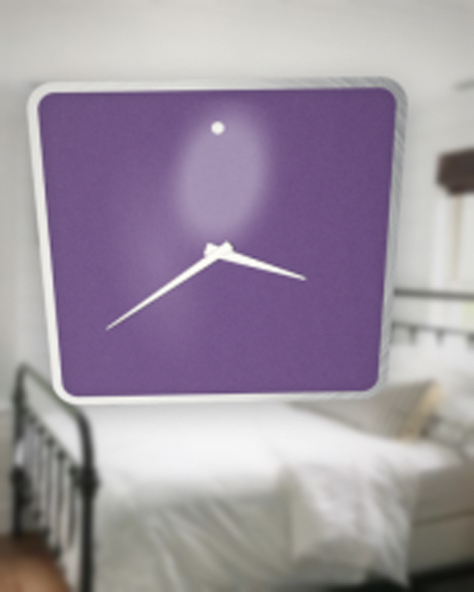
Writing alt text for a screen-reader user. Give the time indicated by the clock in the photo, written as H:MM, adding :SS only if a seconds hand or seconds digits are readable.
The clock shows 3:39
